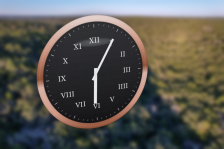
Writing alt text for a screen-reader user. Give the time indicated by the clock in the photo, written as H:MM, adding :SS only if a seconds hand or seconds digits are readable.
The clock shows 6:05
